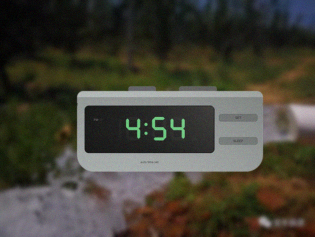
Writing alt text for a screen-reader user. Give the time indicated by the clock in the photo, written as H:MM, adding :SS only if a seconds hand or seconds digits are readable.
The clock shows 4:54
